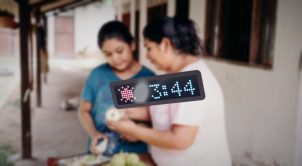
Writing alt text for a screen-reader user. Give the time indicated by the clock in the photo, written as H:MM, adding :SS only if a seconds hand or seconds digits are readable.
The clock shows 3:44
